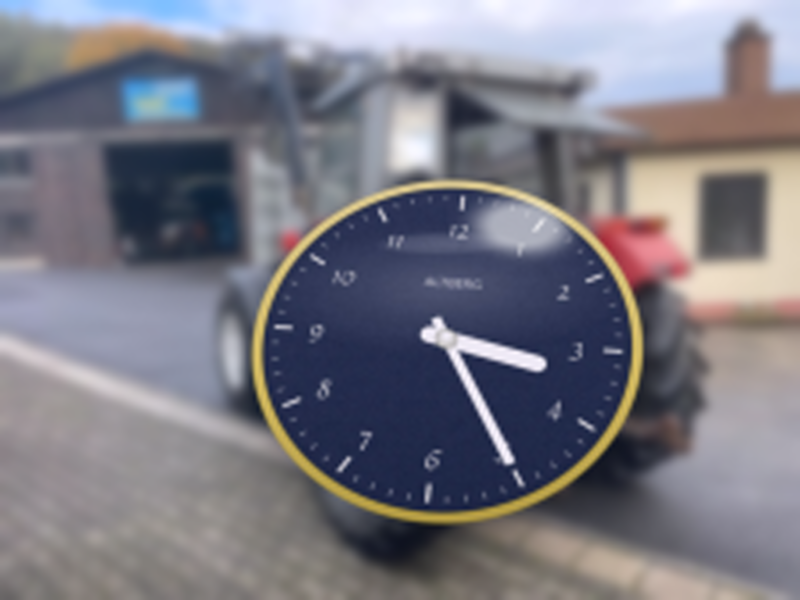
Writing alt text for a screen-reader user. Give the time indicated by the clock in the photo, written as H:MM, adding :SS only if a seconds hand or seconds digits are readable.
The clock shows 3:25
